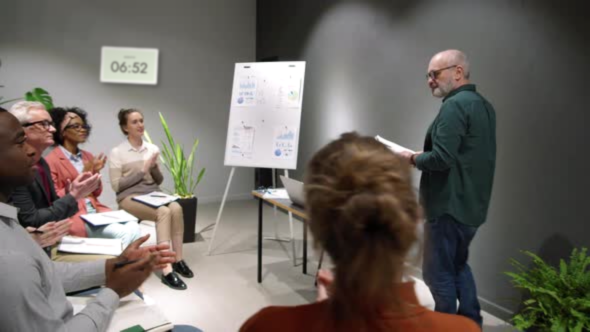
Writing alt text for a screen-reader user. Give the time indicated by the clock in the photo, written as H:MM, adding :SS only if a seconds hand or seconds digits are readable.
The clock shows 6:52
